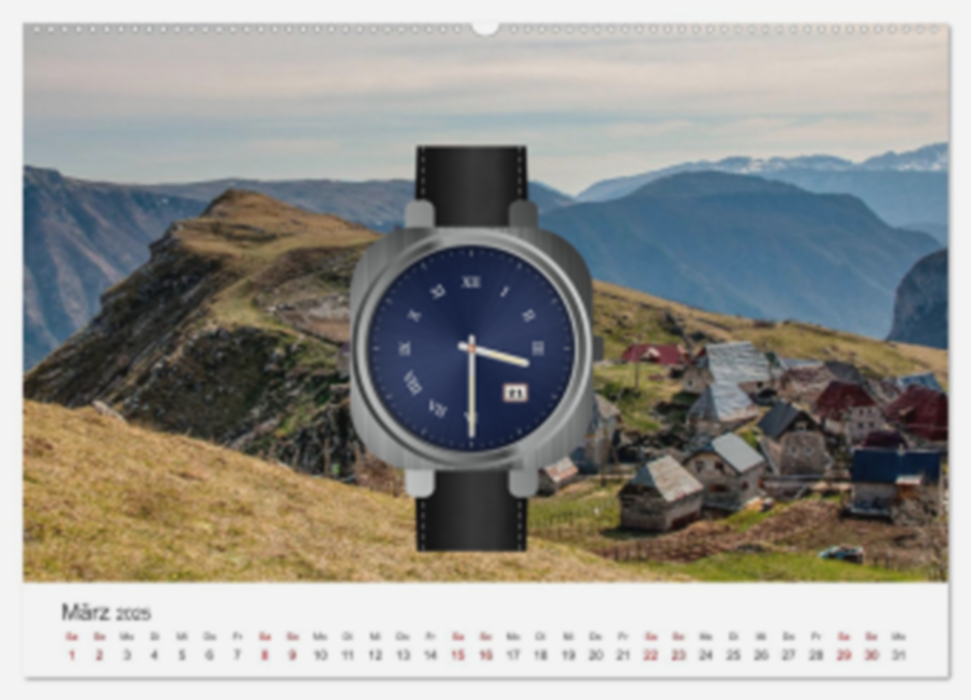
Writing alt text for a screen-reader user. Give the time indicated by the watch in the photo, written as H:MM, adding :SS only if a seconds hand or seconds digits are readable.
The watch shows 3:30
